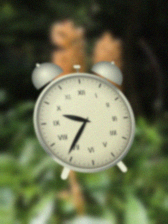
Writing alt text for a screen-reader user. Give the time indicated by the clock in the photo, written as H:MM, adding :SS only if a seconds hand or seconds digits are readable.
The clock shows 9:36
